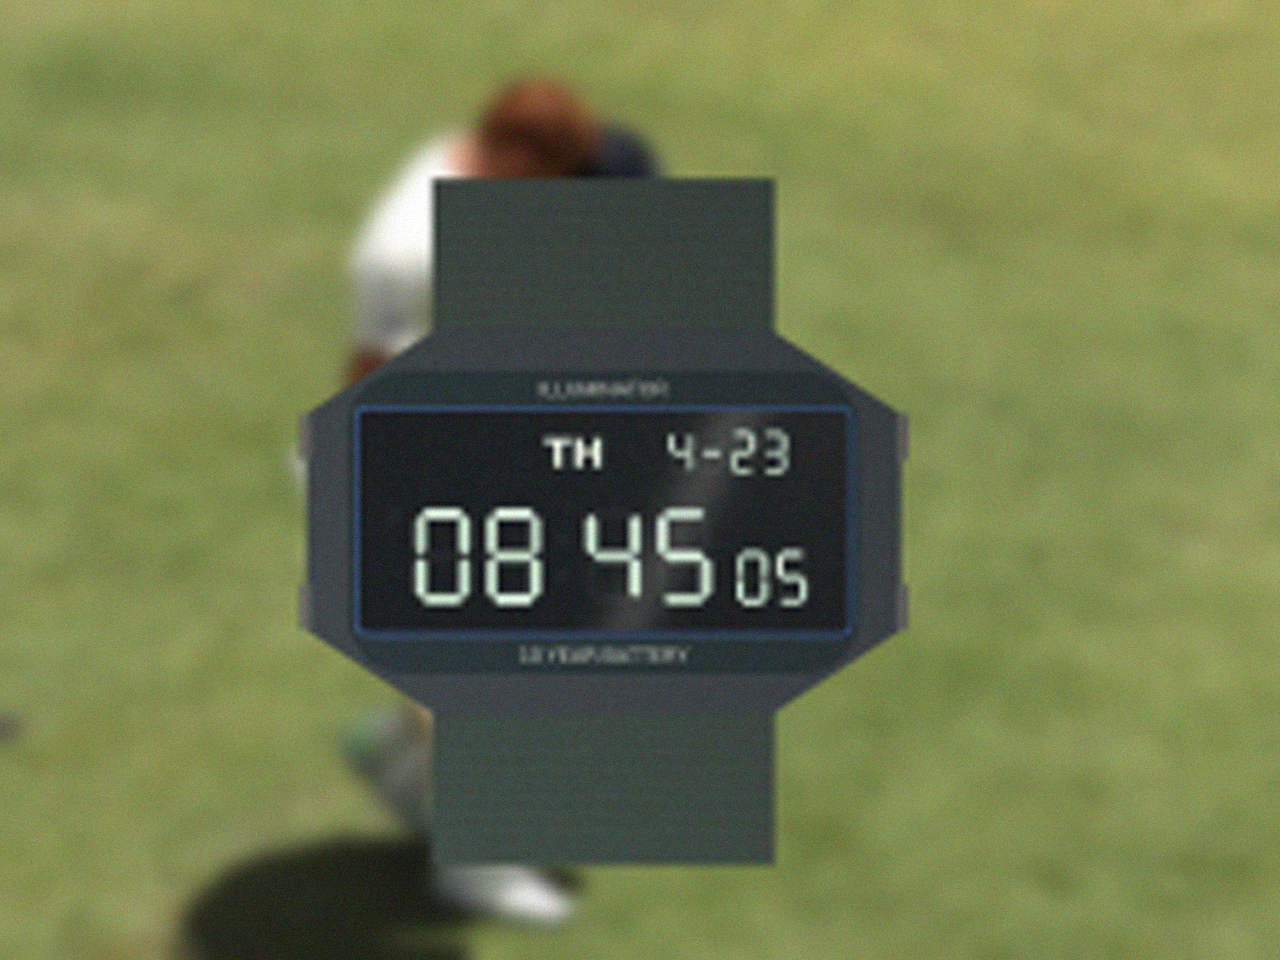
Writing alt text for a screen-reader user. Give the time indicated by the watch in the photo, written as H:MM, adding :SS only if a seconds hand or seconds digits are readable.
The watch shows 8:45:05
